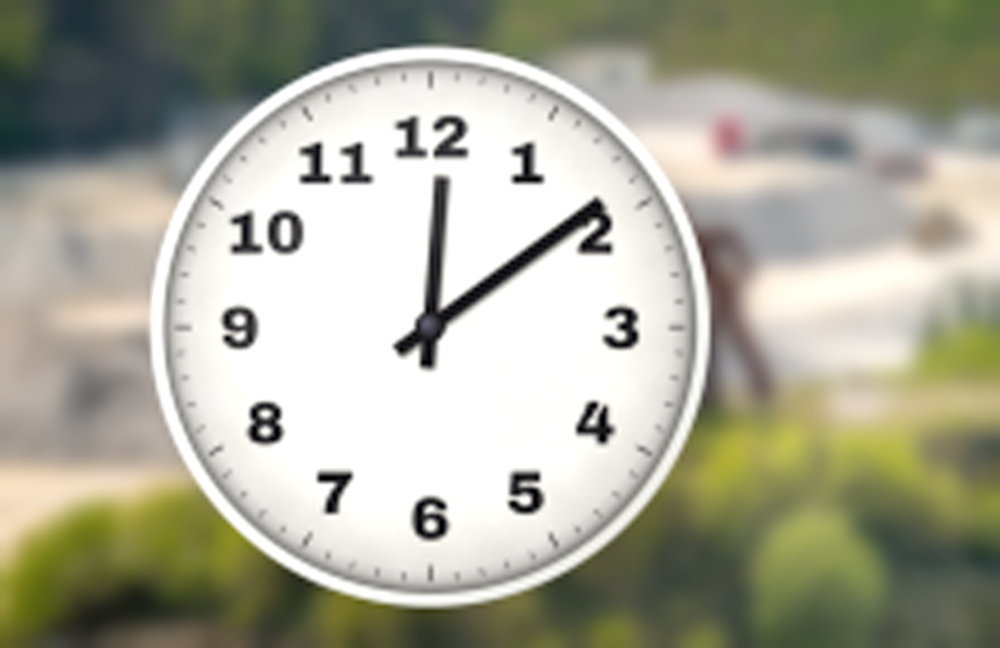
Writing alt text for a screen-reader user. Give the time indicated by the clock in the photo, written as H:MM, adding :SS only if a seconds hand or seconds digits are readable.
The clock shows 12:09
